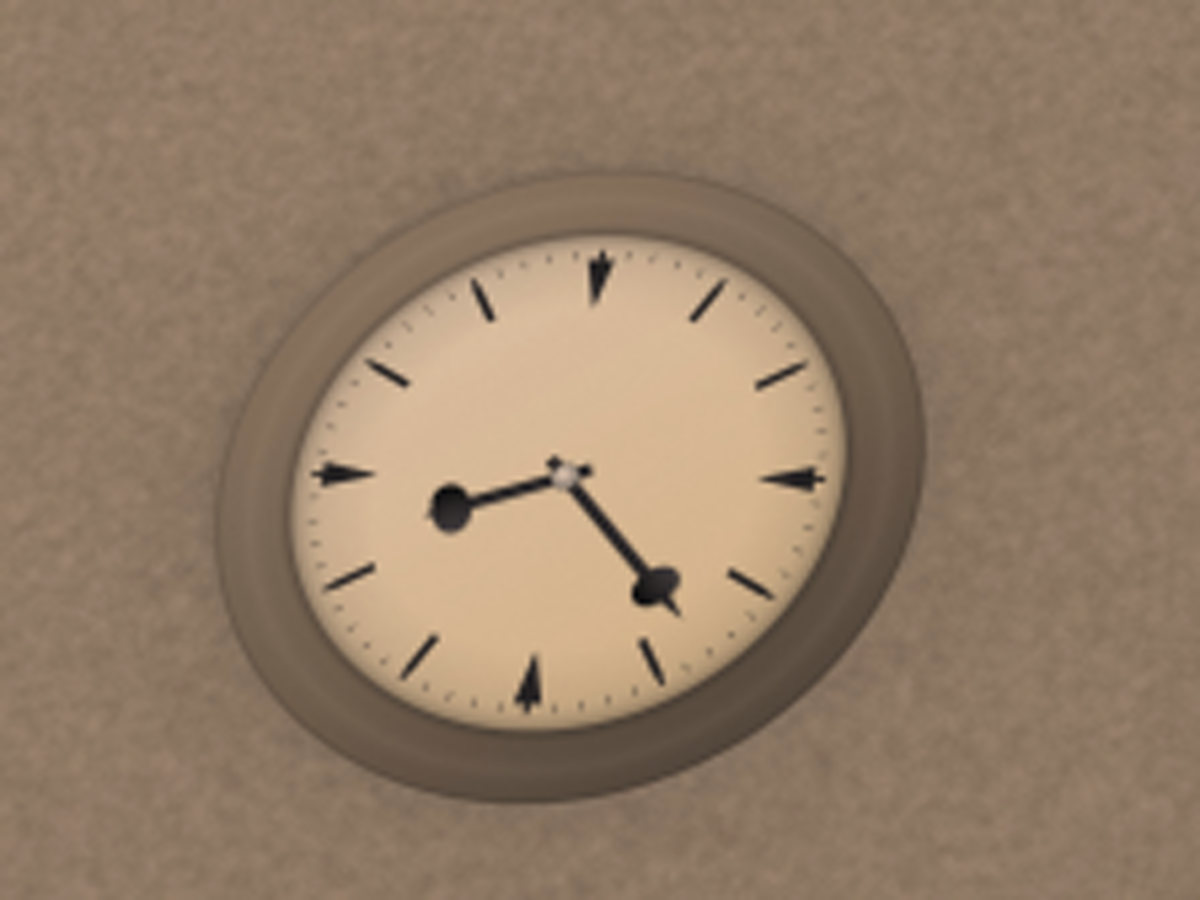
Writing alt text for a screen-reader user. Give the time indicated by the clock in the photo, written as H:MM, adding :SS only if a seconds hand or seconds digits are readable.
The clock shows 8:23
